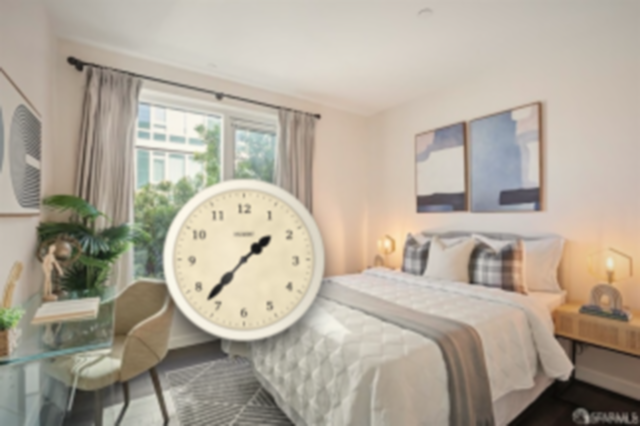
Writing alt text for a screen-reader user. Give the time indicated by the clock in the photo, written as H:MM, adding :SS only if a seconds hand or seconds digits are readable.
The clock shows 1:37
